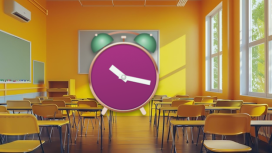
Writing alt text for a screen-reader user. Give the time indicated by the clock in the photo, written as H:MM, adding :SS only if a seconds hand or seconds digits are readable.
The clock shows 10:17
